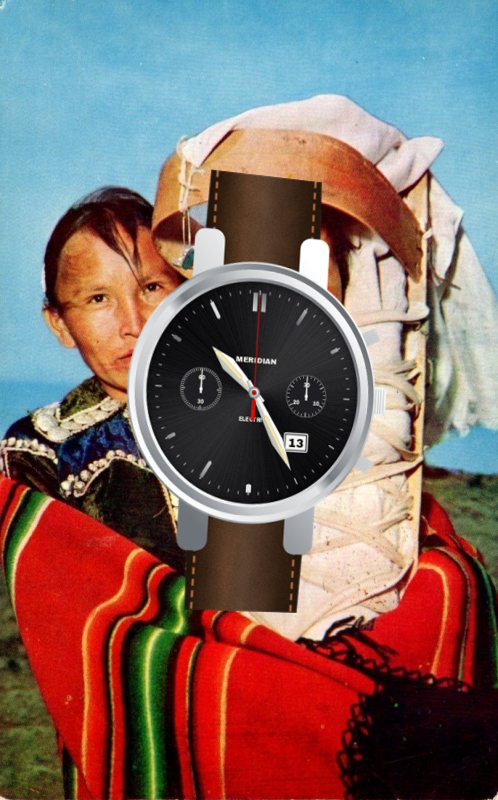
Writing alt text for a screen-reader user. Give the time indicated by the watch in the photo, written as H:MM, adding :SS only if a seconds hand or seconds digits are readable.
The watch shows 10:25
